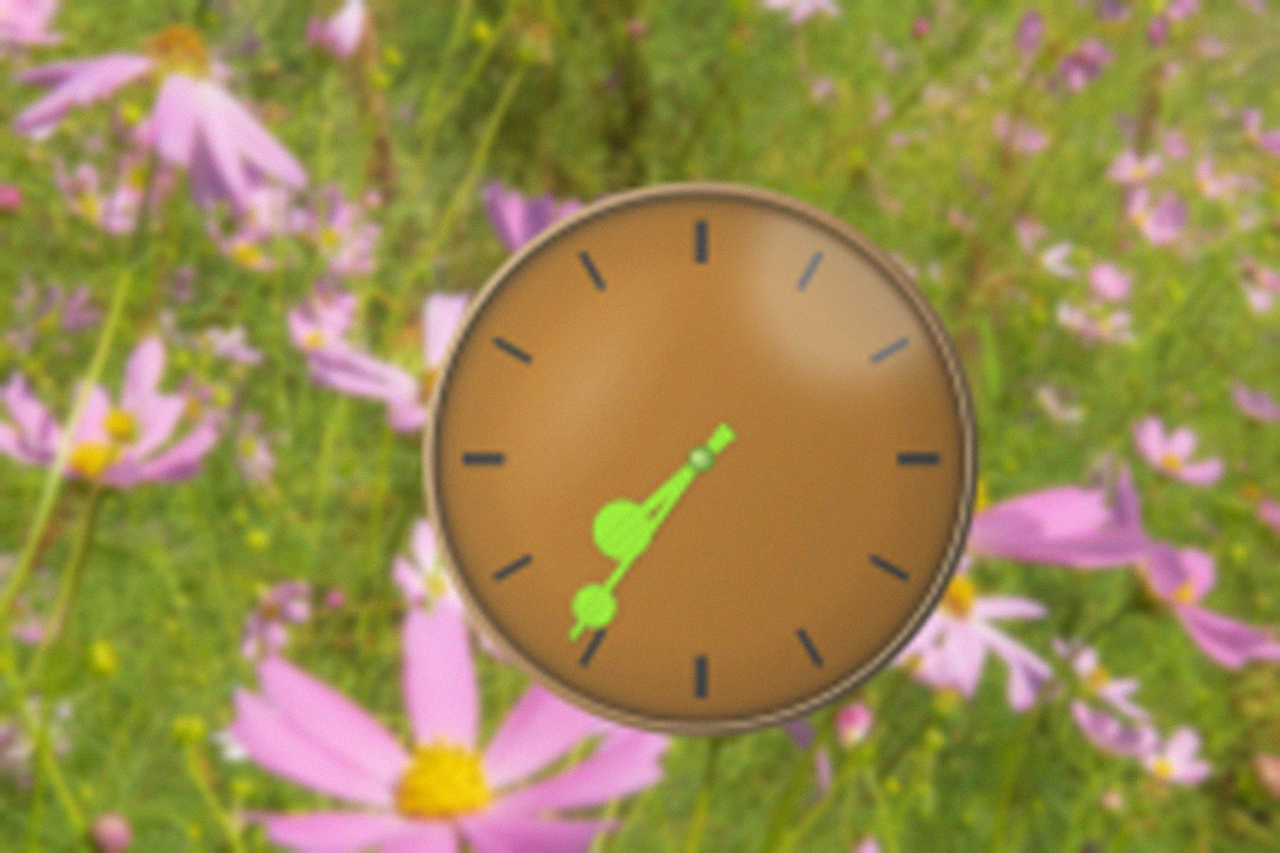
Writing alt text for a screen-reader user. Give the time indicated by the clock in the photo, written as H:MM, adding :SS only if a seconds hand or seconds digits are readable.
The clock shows 7:36
